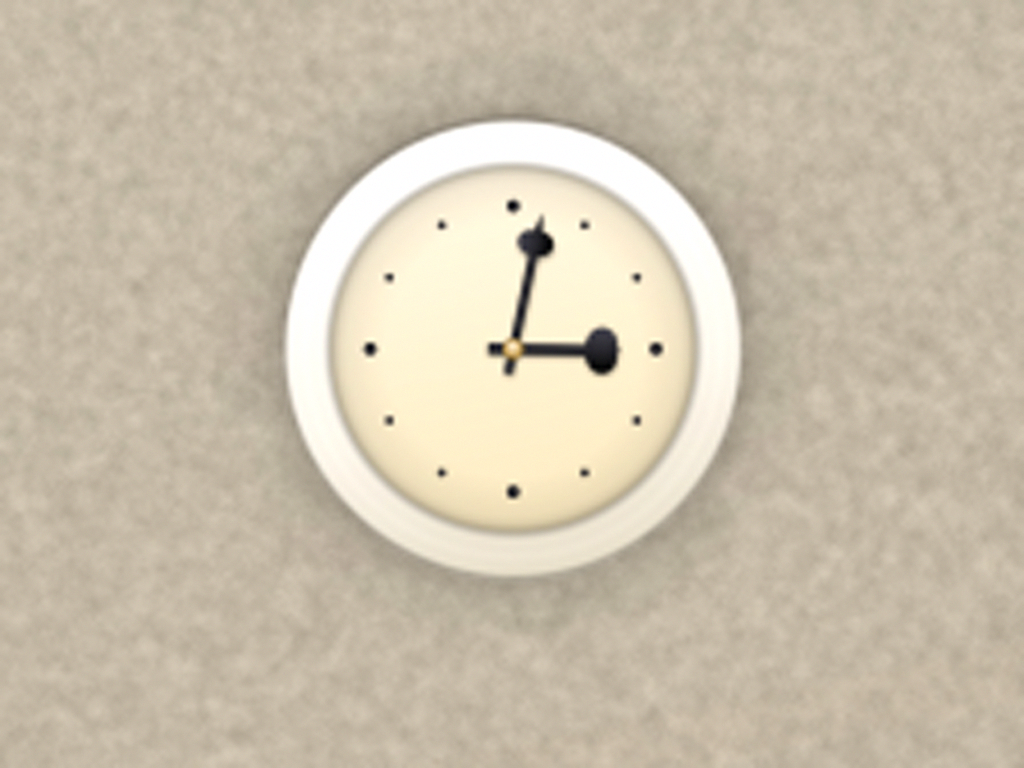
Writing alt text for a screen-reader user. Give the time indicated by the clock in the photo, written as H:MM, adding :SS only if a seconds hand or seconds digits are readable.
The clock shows 3:02
